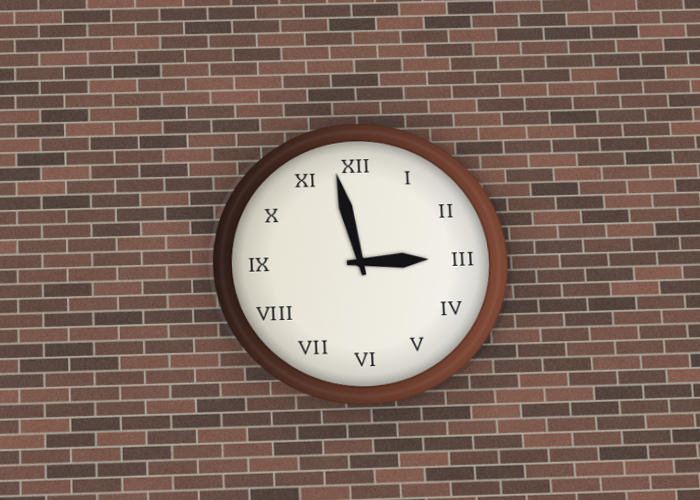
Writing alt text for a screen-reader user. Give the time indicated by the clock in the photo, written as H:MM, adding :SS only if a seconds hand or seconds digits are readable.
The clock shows 2:58
